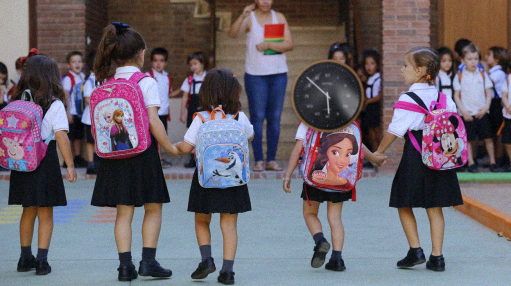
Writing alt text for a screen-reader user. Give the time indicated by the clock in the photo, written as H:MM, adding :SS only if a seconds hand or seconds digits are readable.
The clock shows 5:52
